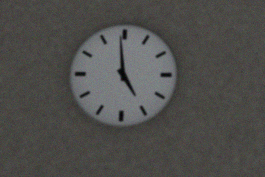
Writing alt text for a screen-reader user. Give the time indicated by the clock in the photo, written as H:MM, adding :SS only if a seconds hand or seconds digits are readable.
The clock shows 4:59
